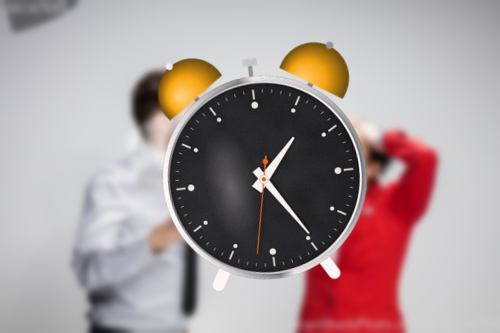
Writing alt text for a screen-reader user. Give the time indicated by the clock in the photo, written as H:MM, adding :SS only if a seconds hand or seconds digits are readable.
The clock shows 1:24:32
